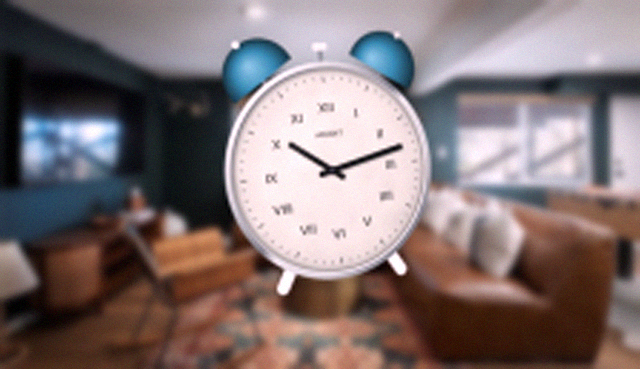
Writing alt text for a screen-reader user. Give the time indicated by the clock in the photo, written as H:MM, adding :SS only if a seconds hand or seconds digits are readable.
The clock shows 10:13
